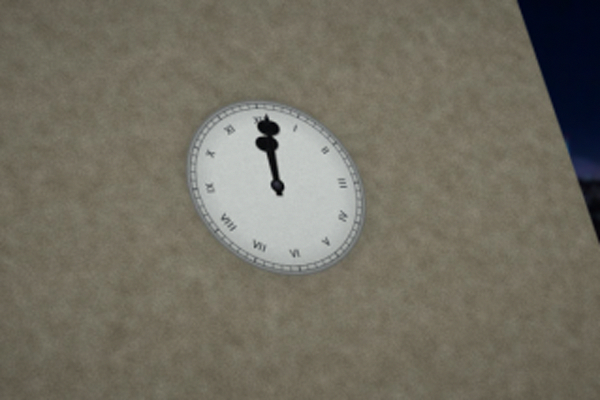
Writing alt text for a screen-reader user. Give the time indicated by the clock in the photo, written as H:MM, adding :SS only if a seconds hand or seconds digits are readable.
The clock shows 12:01
